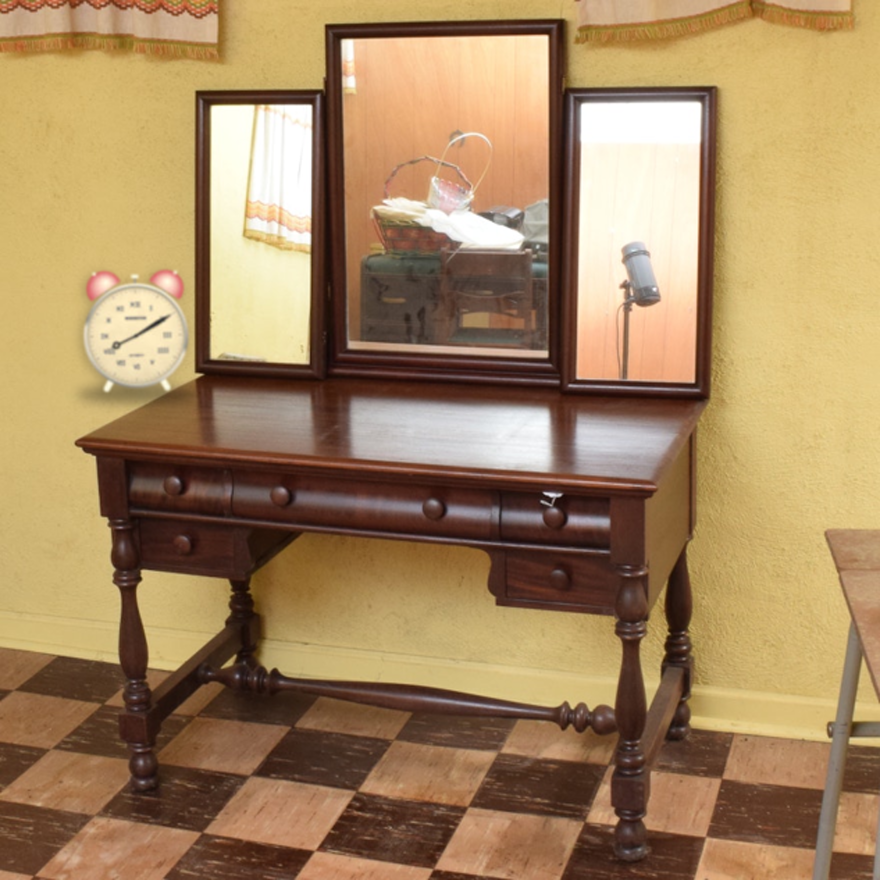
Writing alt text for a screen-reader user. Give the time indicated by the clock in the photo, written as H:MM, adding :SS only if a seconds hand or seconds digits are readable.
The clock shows 8:10
